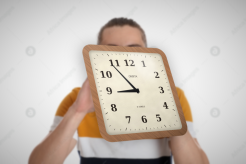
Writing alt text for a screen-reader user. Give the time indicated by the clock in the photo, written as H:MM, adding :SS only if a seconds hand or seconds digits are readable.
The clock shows 8:54
